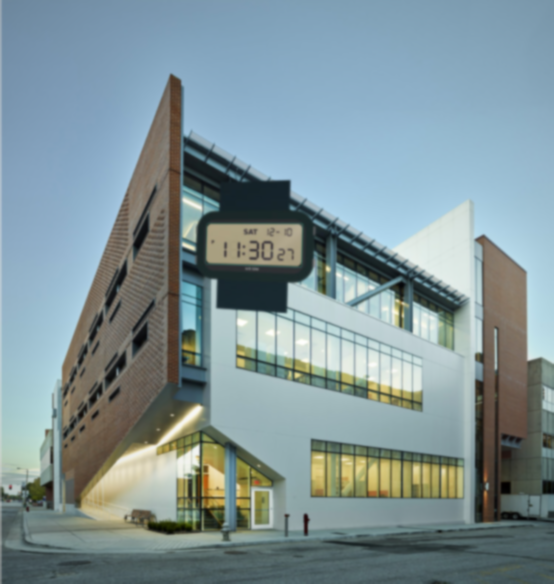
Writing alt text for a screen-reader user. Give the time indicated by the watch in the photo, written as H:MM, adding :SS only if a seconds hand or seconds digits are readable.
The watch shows 11:30:27
